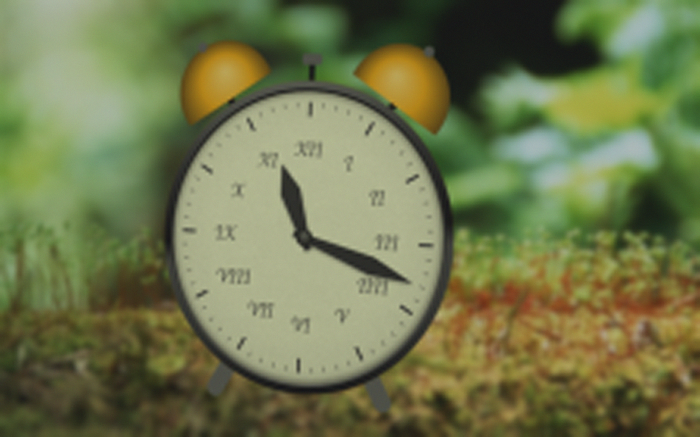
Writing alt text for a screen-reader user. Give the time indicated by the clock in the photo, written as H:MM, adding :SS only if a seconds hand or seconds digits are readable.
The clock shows 11:18
